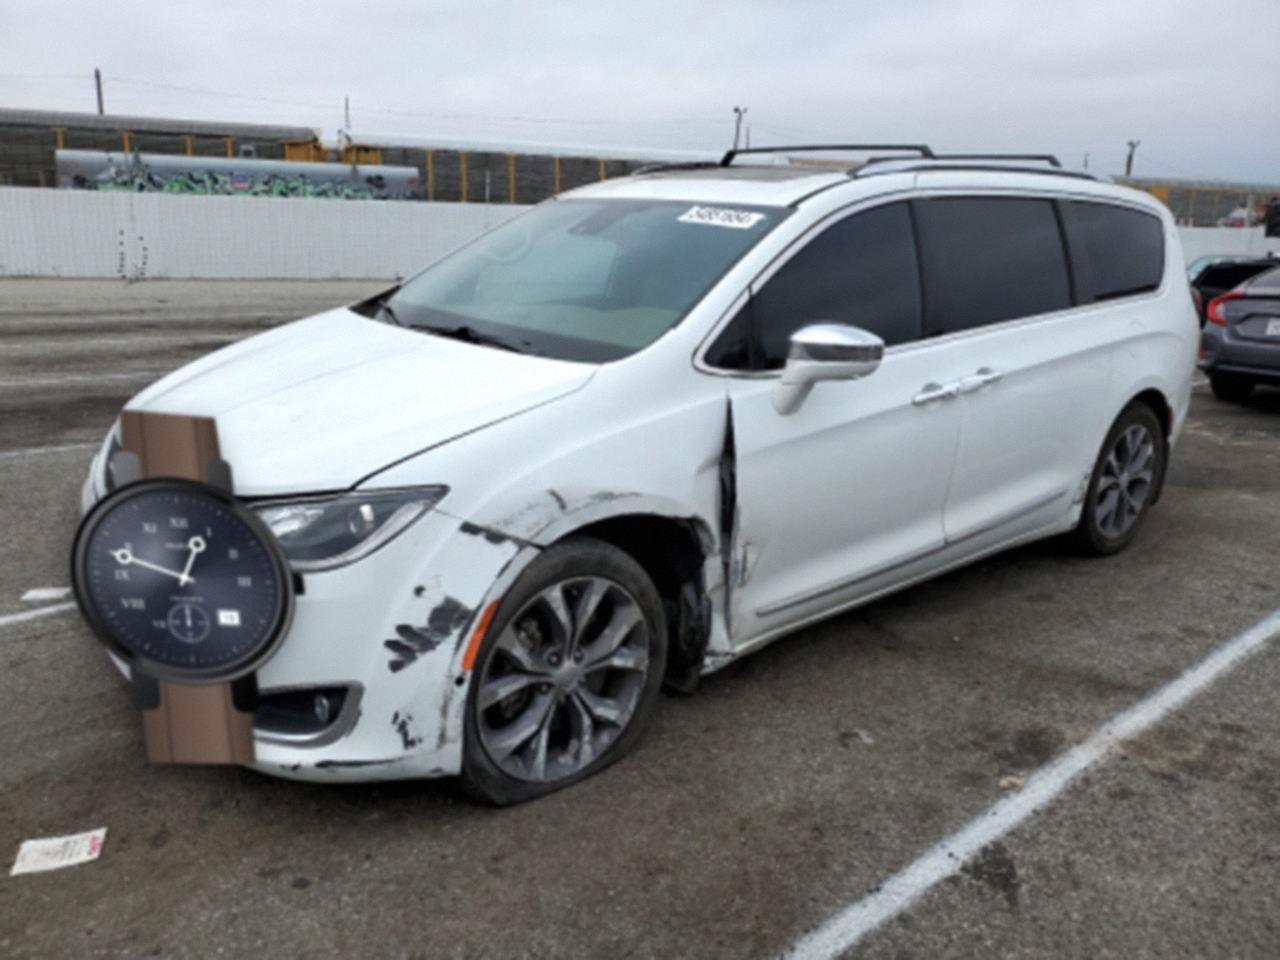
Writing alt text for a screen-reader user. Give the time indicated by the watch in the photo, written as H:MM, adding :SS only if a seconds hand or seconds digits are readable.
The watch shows 12:48
